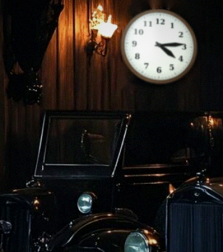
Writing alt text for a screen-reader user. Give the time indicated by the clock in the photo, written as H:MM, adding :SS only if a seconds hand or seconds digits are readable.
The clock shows 4:14
